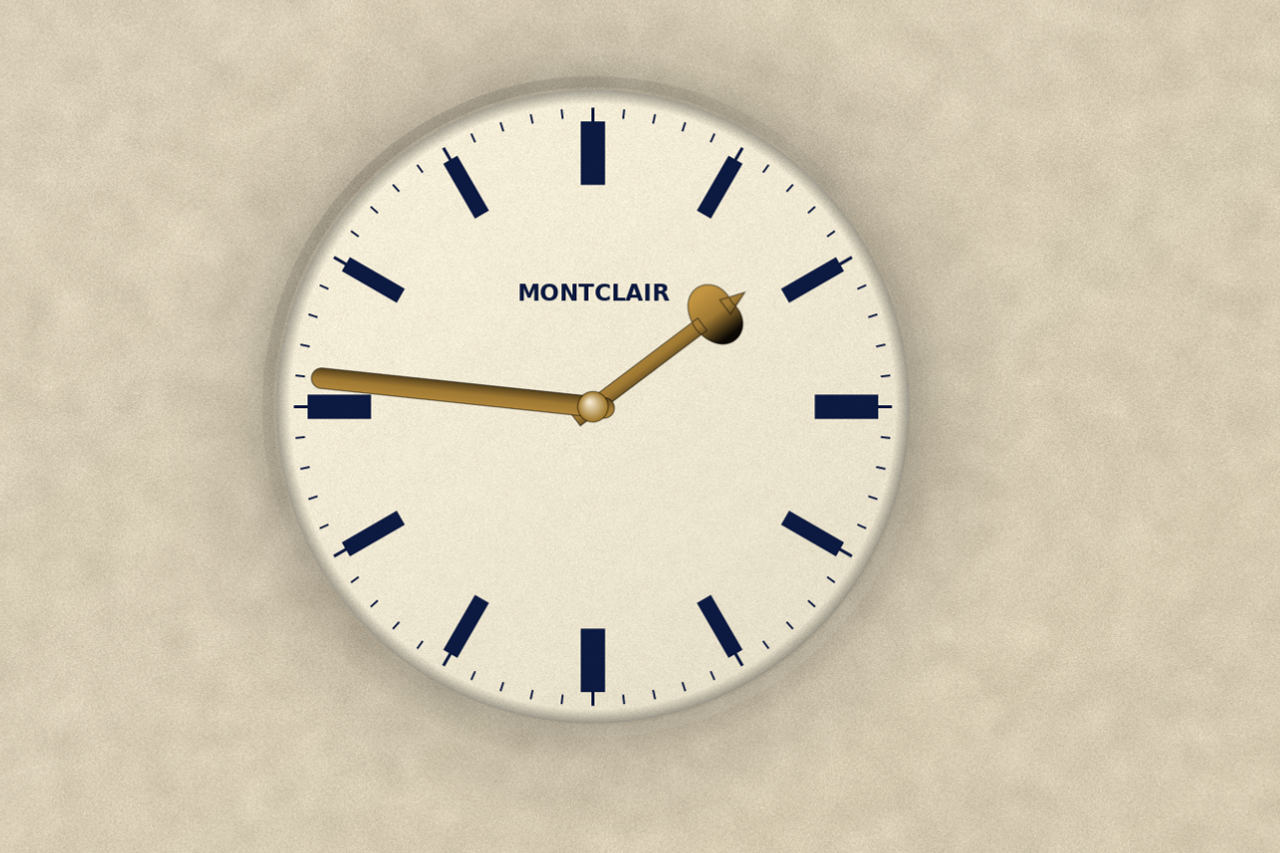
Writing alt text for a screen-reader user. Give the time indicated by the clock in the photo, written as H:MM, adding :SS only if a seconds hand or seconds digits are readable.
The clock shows 1:46
